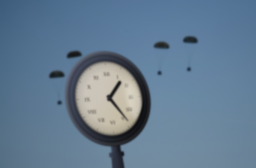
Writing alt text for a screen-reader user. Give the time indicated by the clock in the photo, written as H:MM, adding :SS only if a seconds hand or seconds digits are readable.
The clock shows 1:24
